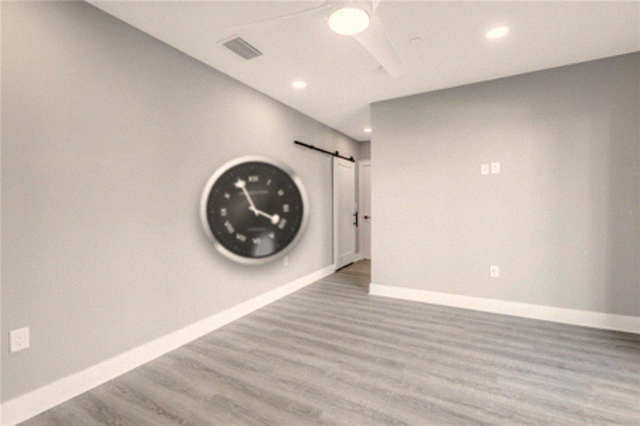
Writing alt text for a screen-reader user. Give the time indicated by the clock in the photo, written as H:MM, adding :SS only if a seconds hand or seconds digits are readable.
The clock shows 3:56
